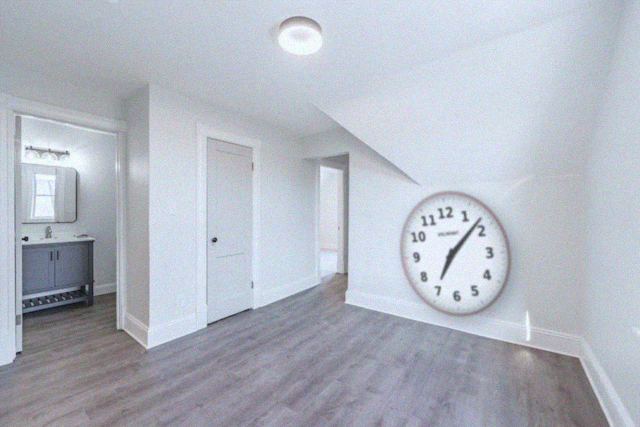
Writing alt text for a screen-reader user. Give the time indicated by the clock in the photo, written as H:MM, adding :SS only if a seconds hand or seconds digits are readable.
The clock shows 7:08
